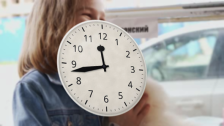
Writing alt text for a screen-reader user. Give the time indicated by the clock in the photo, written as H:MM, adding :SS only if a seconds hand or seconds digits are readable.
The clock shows 11:43
